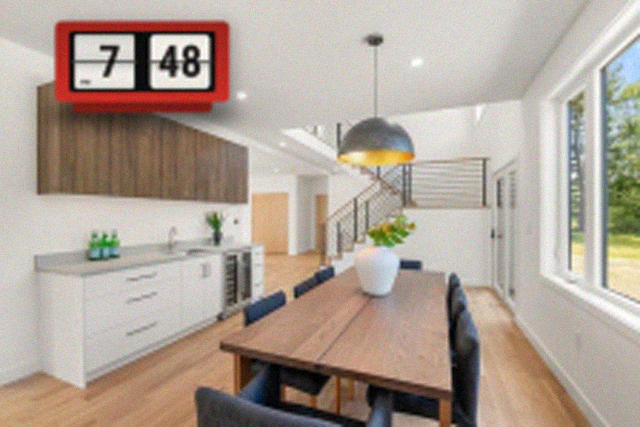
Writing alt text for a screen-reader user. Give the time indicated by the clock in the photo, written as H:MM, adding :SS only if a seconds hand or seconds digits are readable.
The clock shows 7:48
